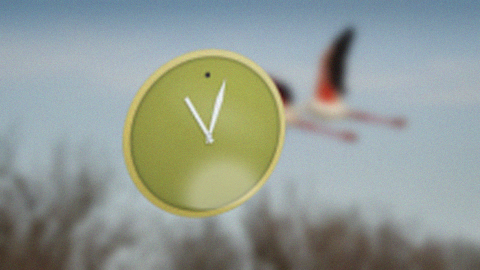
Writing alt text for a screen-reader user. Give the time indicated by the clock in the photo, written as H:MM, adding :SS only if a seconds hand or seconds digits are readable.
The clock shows 11:03
